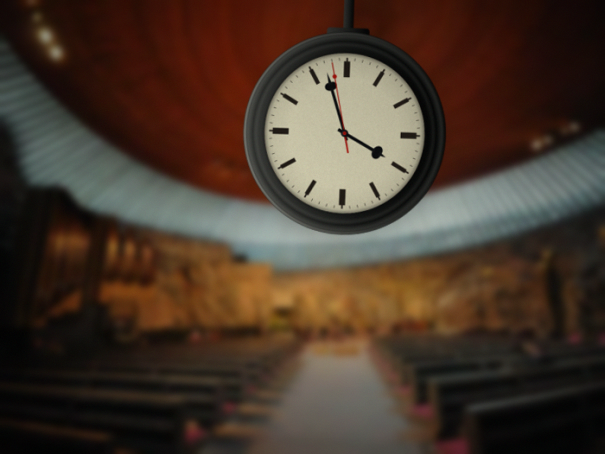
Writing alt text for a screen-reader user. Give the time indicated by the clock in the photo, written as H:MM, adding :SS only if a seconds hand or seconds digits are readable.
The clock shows 3:56:58
